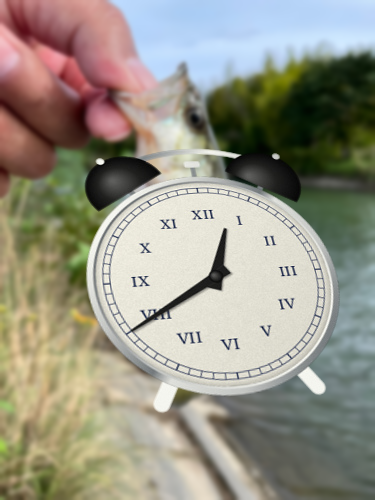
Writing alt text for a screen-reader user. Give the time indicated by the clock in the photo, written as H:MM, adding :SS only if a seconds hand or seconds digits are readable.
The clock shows 12:40
